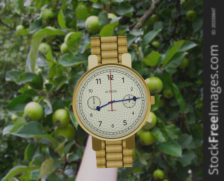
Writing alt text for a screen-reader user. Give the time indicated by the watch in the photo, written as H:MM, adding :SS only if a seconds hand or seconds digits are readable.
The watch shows 8:14
